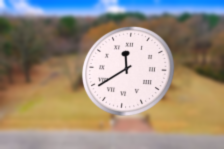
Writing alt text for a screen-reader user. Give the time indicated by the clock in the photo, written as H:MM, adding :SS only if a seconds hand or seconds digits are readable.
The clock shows 11:39
